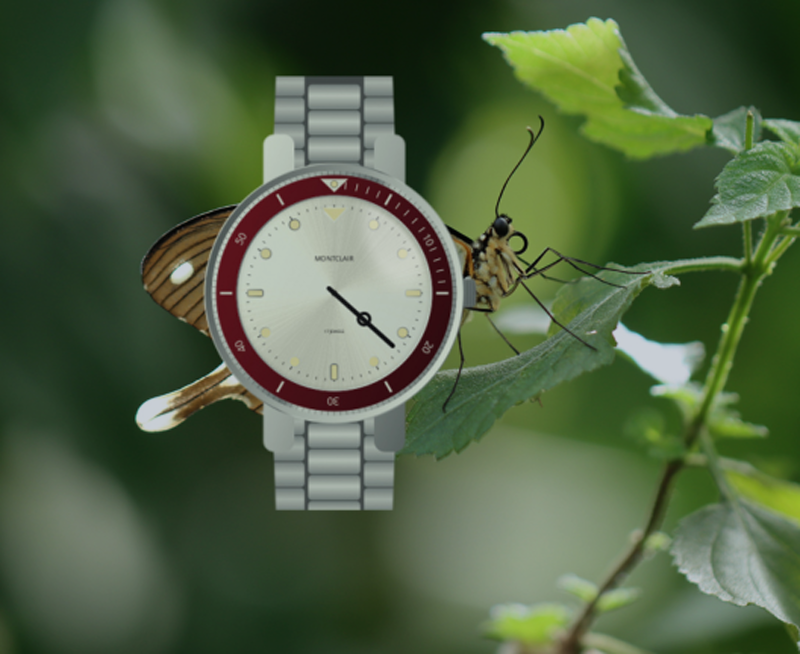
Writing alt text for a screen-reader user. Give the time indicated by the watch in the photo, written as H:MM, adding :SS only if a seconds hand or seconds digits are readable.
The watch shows 4:22
